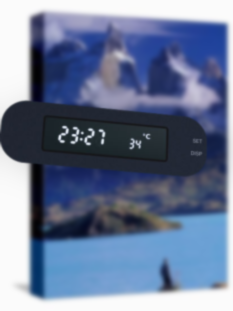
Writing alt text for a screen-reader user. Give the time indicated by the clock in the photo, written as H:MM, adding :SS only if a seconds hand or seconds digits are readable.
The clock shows 23:27
